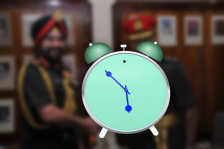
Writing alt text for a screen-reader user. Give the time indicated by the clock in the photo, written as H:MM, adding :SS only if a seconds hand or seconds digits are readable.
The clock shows 5:53
